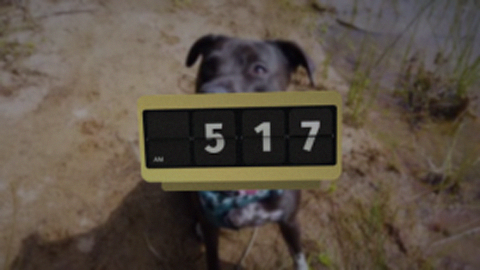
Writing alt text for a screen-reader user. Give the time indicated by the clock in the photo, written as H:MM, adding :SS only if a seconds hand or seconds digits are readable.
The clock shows 5:17
